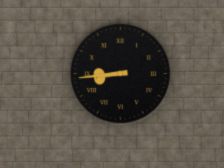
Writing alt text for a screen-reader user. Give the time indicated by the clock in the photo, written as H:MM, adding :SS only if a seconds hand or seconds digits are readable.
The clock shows 8:44
